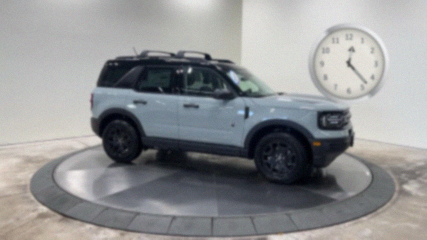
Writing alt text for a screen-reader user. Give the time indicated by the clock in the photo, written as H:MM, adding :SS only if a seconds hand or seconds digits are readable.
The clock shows 12:23
